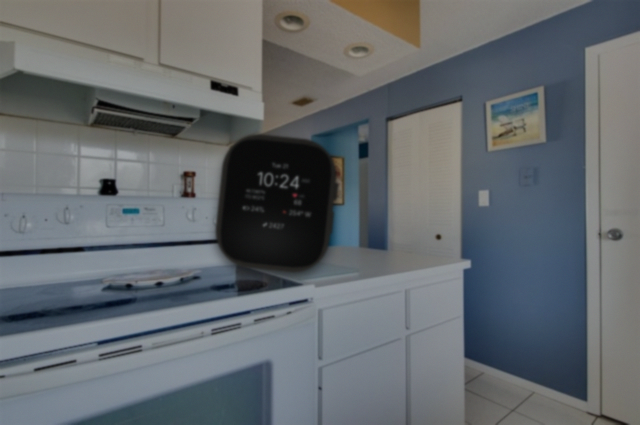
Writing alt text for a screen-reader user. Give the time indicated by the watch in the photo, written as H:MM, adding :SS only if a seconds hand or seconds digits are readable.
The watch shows 10:24
